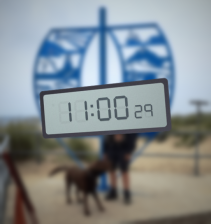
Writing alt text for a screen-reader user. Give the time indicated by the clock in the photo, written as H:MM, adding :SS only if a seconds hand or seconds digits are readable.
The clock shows 11:00:29
